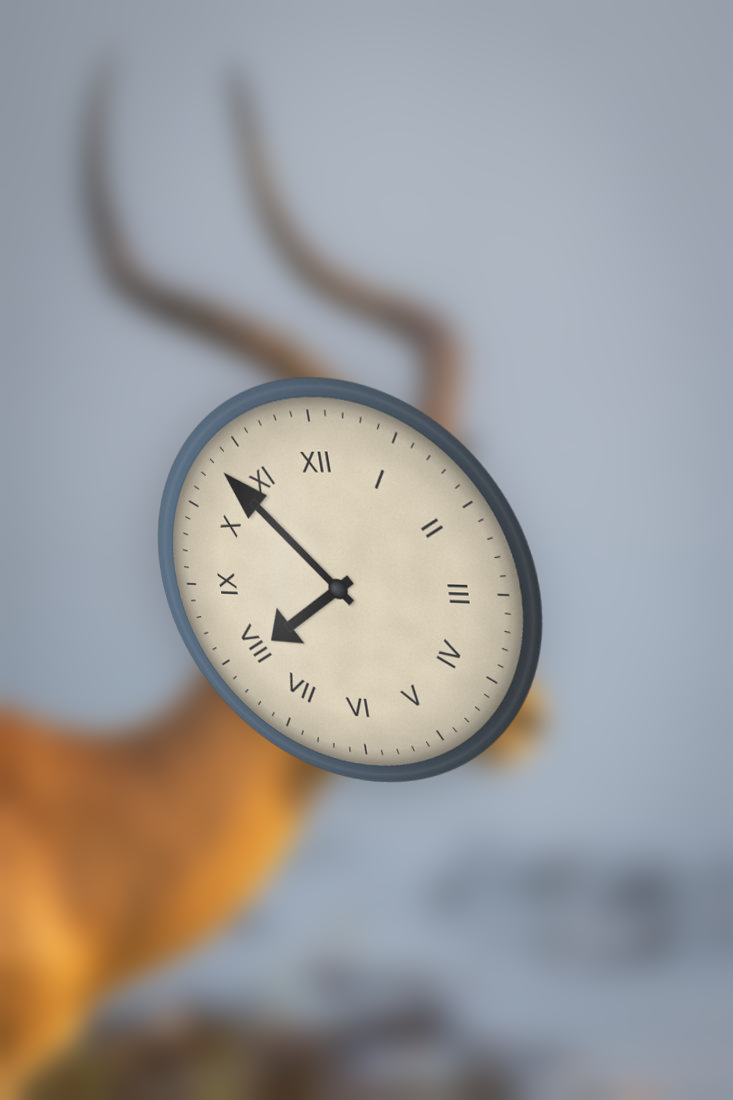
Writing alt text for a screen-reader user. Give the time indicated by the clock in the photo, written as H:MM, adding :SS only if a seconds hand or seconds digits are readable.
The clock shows 7:53
